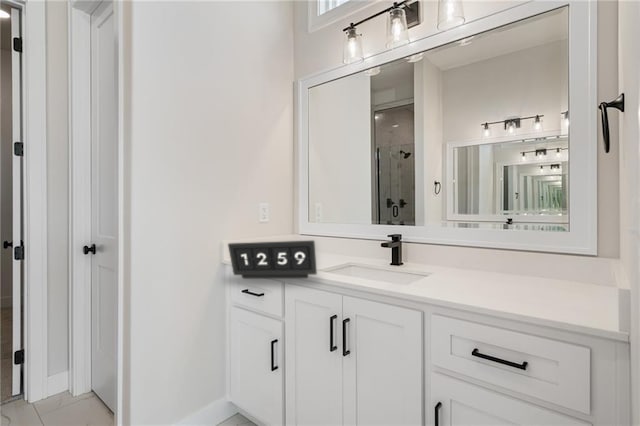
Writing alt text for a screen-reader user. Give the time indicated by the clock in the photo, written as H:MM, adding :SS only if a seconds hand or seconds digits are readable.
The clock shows 12:59
